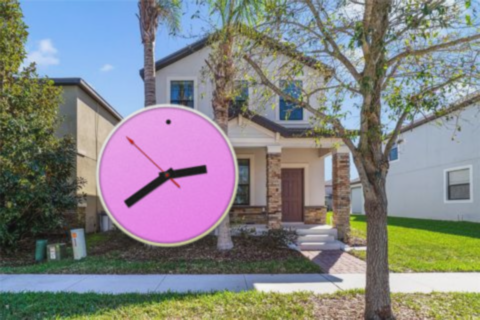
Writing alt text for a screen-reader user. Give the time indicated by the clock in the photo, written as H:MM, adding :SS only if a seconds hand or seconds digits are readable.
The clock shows 2:38:52
